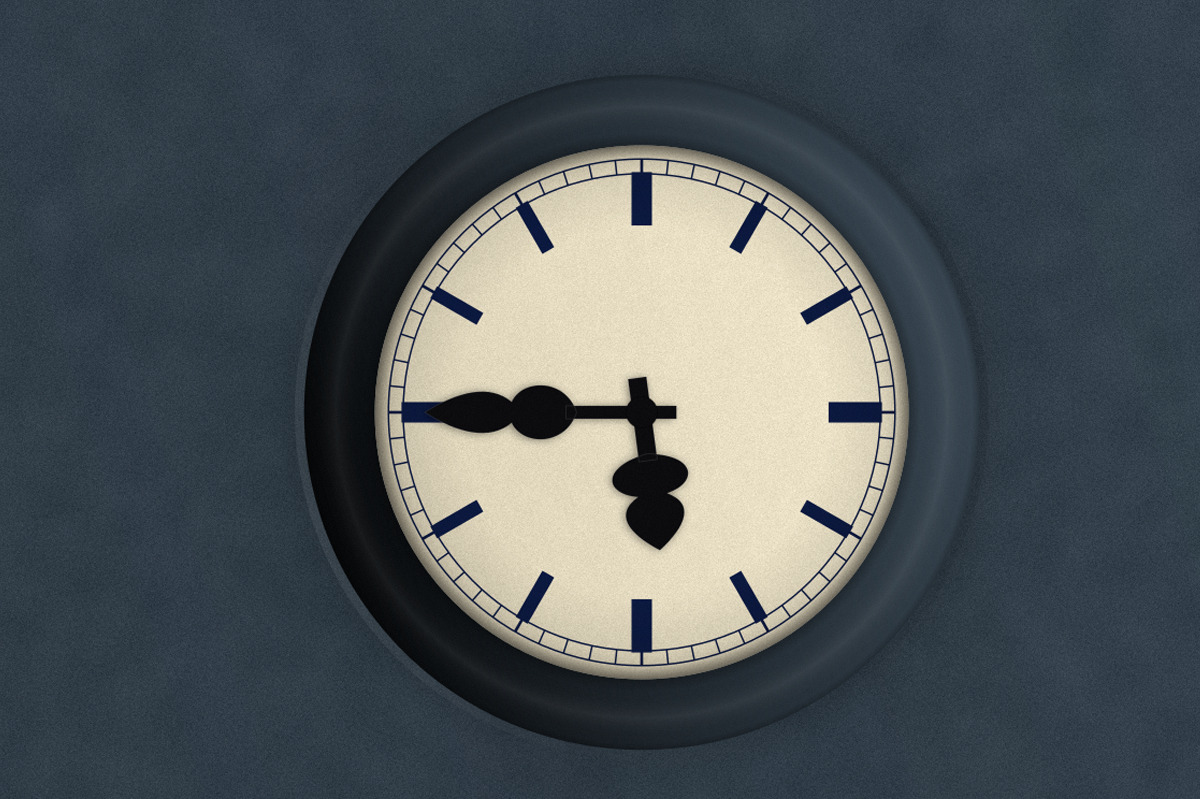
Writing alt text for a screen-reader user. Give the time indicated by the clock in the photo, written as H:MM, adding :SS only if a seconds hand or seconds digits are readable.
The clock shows 5:45
